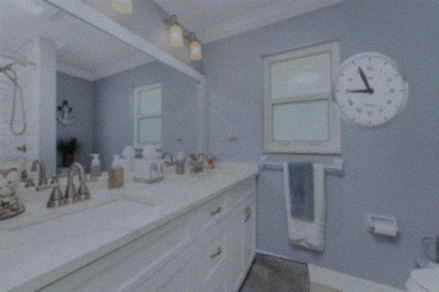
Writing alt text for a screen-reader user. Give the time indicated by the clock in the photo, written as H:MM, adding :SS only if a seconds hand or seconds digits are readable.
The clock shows 8:56
